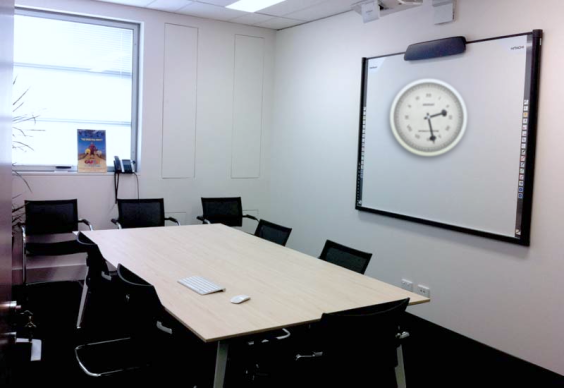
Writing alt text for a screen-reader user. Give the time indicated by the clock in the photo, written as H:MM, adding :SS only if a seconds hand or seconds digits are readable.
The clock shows 2:28
